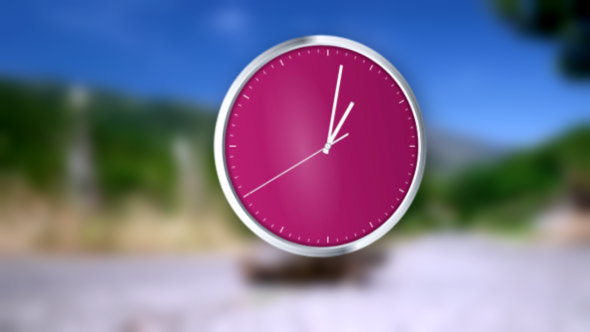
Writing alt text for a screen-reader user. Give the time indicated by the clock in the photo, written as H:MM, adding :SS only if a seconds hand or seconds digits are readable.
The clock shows 1:01:40
